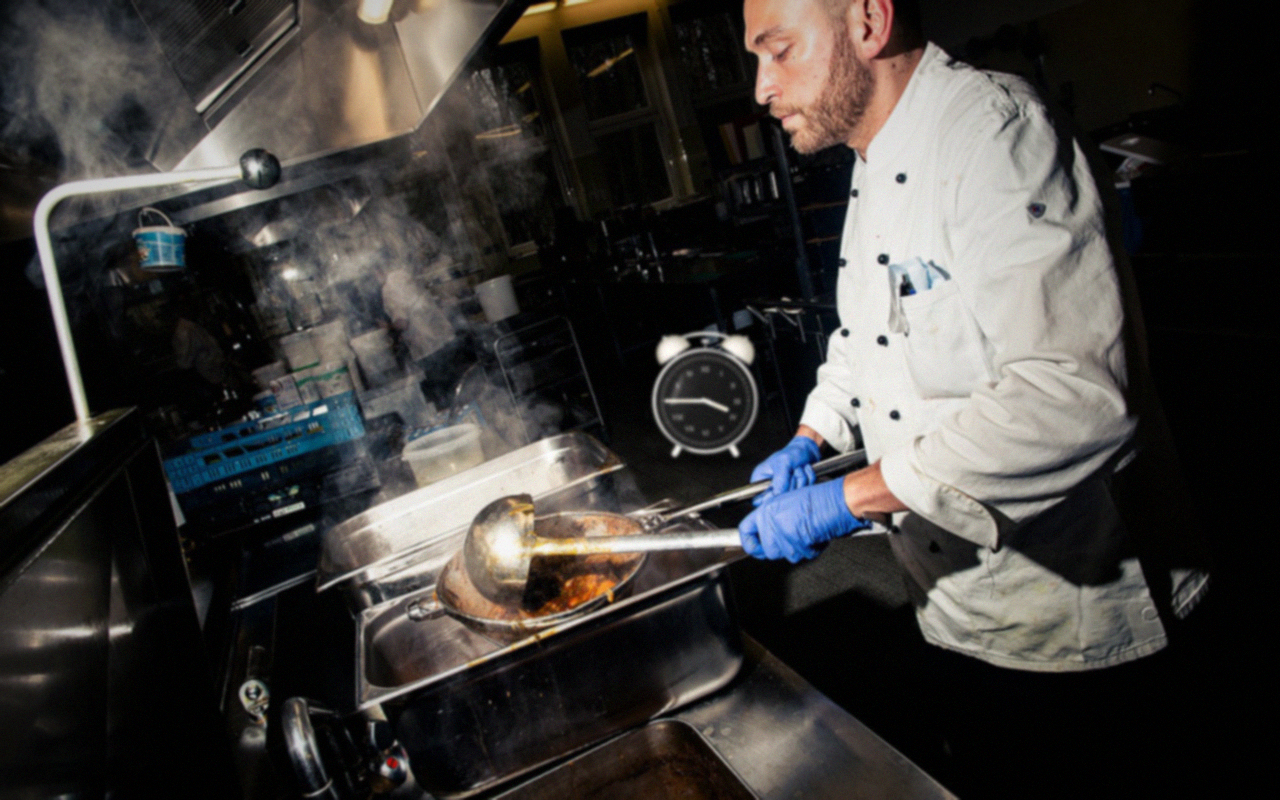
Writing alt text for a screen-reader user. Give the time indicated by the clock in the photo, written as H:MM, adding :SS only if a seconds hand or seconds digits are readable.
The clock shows 3:45
